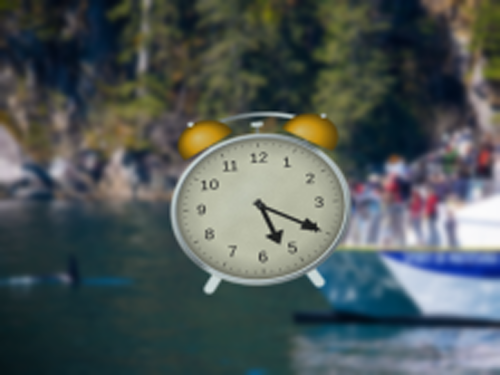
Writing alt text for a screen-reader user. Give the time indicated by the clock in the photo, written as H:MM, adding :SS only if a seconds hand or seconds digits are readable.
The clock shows 5:20
